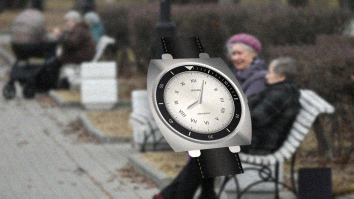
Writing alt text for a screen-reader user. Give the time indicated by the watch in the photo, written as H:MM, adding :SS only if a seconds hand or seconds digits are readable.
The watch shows 8:04
